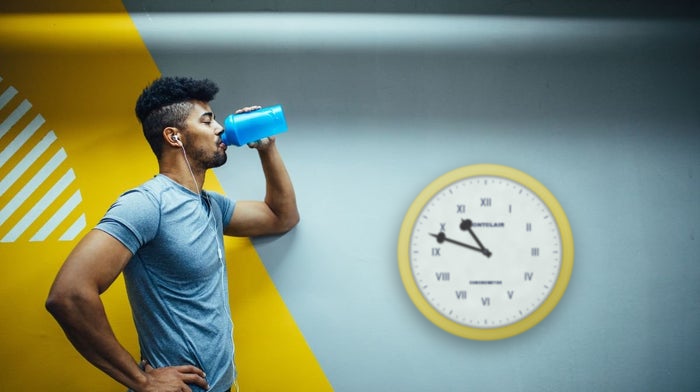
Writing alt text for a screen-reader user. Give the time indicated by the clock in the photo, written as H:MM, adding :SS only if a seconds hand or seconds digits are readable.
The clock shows 10:48
